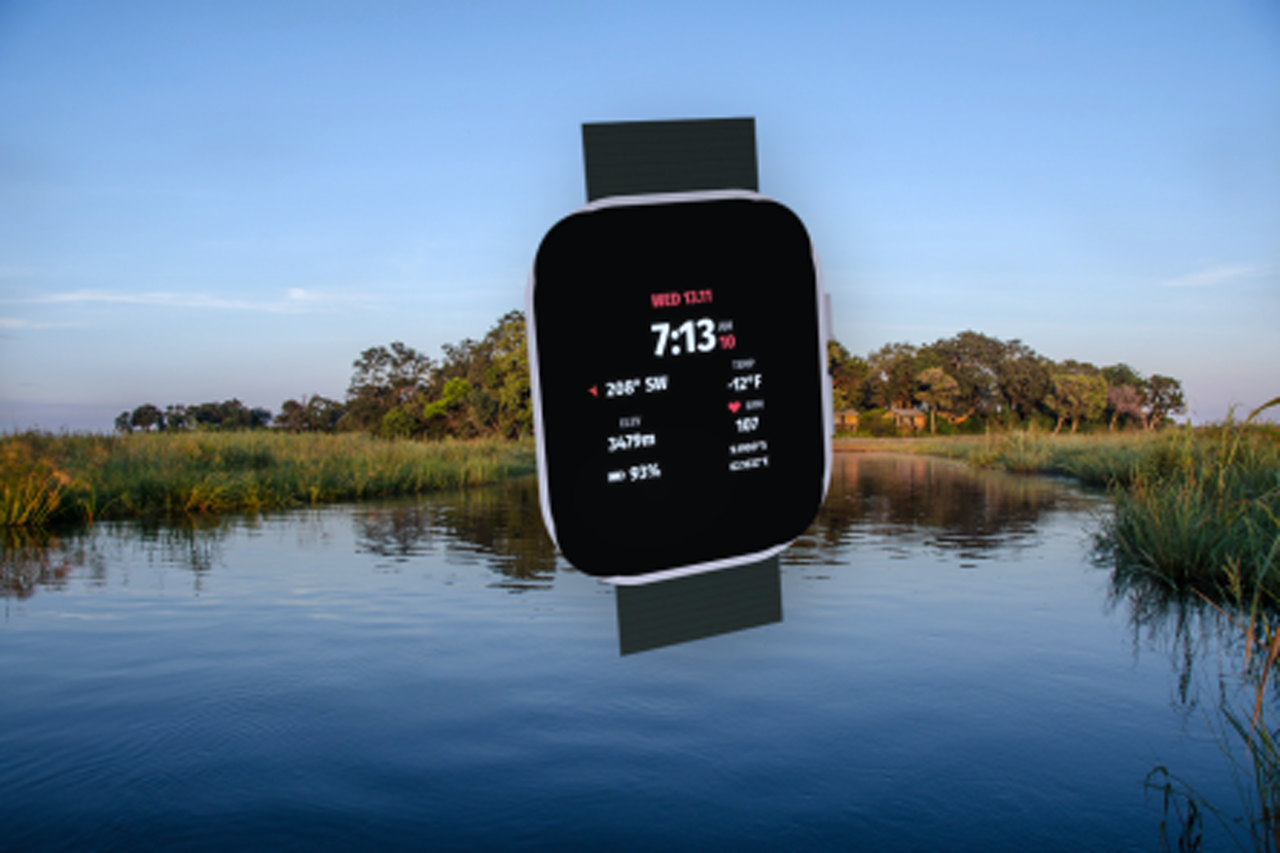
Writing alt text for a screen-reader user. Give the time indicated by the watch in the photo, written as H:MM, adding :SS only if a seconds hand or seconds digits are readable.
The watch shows 7:13
